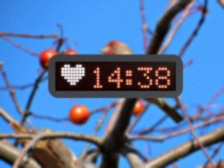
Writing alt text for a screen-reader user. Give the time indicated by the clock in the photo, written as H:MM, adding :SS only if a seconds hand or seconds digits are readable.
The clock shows 14:38
